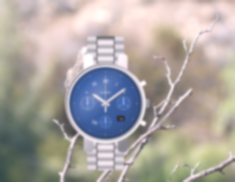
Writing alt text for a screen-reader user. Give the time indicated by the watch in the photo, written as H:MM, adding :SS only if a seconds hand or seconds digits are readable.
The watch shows 10:09
